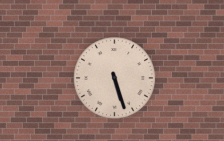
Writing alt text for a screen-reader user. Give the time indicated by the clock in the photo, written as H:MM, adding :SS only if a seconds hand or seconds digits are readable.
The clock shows 5:27
